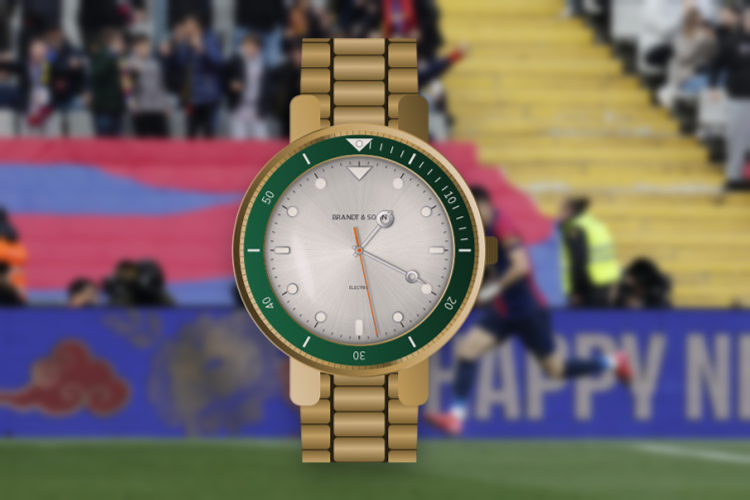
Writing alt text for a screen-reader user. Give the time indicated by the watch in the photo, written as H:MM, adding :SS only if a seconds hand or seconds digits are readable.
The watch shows 1:19:28
